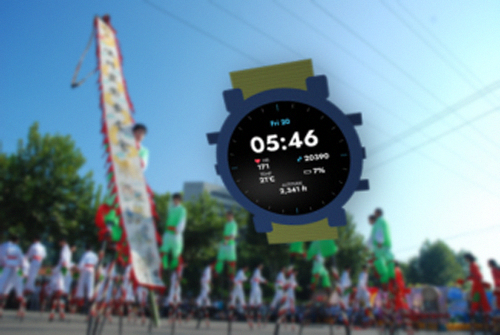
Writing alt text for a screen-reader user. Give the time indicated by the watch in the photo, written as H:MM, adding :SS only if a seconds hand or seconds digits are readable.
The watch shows 5:46
